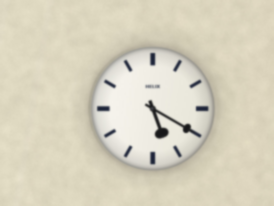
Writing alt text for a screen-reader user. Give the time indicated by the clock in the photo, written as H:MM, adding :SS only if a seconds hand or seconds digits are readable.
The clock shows 5:20
